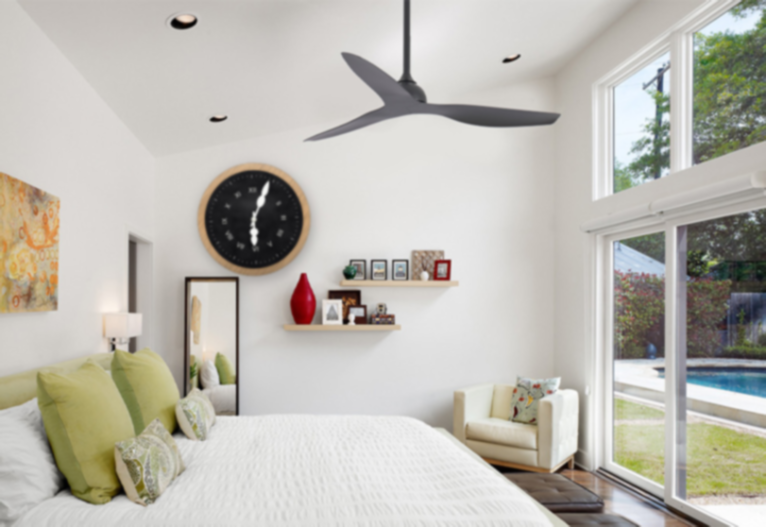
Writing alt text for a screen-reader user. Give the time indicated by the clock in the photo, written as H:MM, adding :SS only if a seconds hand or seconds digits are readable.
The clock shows 6:04
